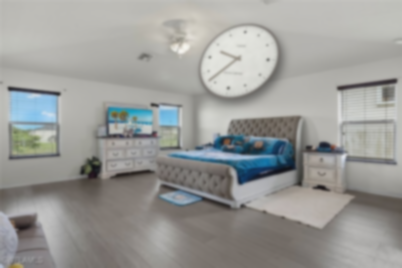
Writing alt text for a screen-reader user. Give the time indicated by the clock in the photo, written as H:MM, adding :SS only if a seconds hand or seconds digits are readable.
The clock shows 9:37
